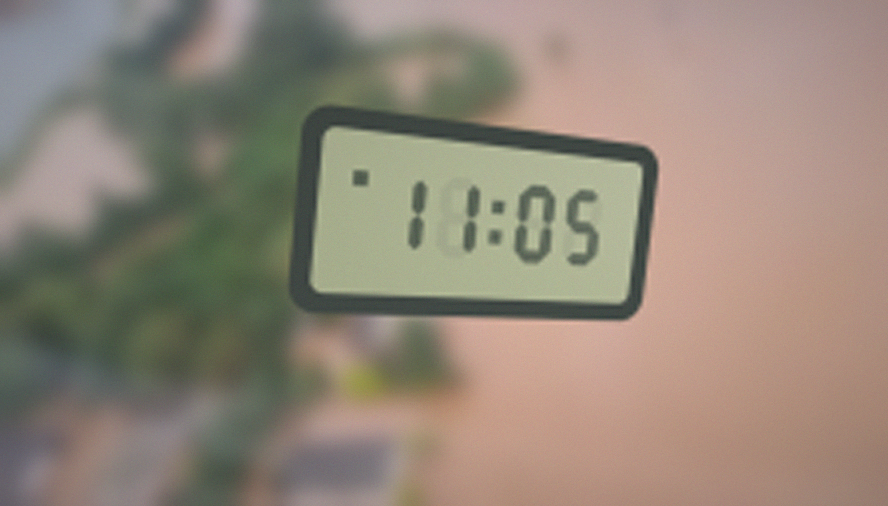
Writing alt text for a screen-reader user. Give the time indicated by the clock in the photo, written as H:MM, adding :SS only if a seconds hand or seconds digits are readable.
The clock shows 11:05
